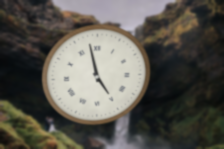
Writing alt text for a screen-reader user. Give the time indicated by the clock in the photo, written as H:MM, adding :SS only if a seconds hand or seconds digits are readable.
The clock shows 4:58
